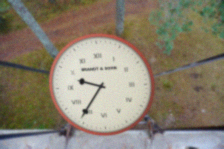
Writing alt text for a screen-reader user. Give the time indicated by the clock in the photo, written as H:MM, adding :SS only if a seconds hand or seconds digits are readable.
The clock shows 9:36
